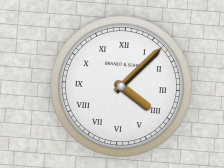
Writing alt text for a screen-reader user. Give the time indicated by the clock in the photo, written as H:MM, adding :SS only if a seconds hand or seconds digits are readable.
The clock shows 4:07
